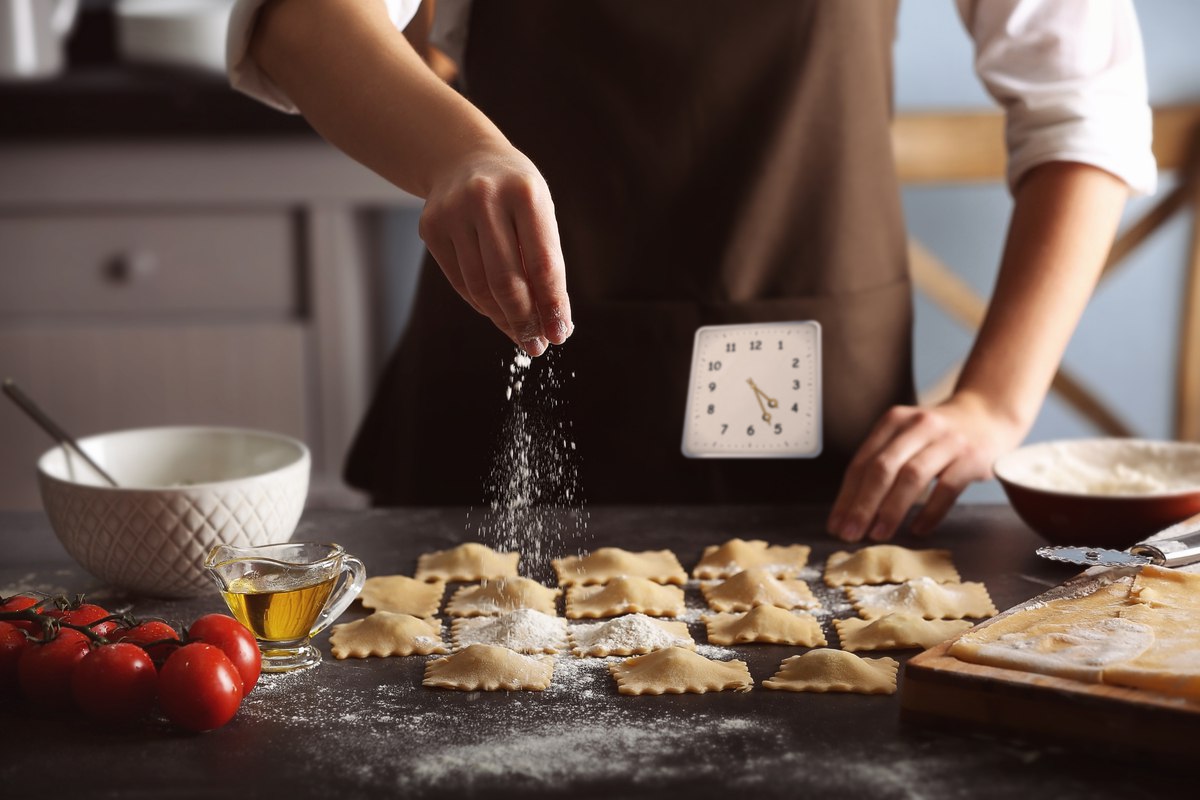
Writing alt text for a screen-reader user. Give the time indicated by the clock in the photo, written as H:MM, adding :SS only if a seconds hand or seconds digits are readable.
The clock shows 4:26
